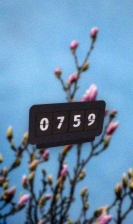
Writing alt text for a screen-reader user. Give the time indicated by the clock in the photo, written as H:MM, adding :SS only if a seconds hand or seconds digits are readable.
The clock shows 7:59
